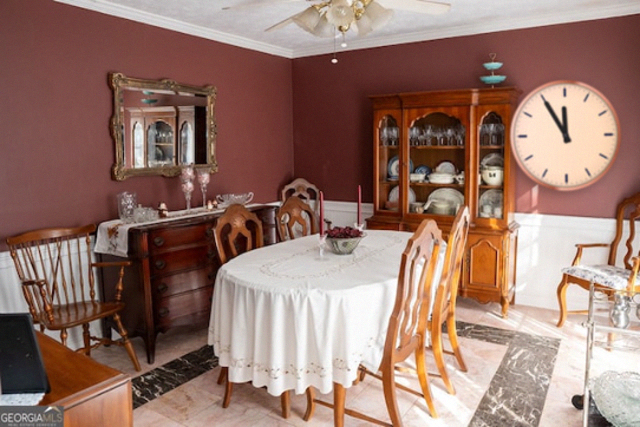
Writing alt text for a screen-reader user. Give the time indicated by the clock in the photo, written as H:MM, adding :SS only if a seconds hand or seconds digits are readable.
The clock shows 11:55
